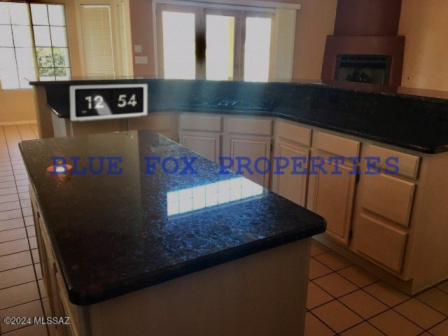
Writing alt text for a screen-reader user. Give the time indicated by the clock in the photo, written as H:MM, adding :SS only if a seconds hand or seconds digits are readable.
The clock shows 12:54
